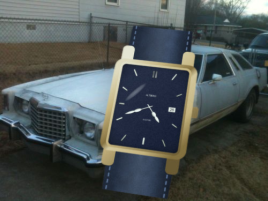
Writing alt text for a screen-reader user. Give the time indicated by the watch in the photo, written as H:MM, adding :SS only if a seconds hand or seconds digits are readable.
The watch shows 4:41
